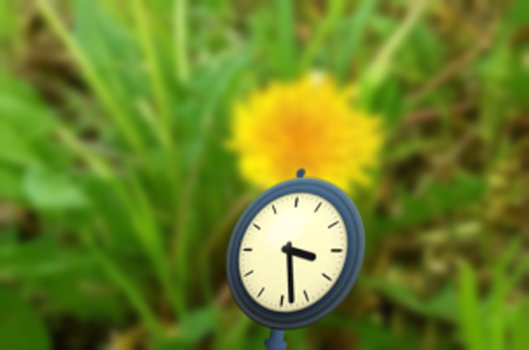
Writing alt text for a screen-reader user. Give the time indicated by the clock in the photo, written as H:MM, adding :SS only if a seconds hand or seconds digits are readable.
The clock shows 3:28
